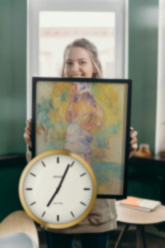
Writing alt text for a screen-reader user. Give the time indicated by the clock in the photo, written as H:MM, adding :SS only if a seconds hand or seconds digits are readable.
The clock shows 7:04
